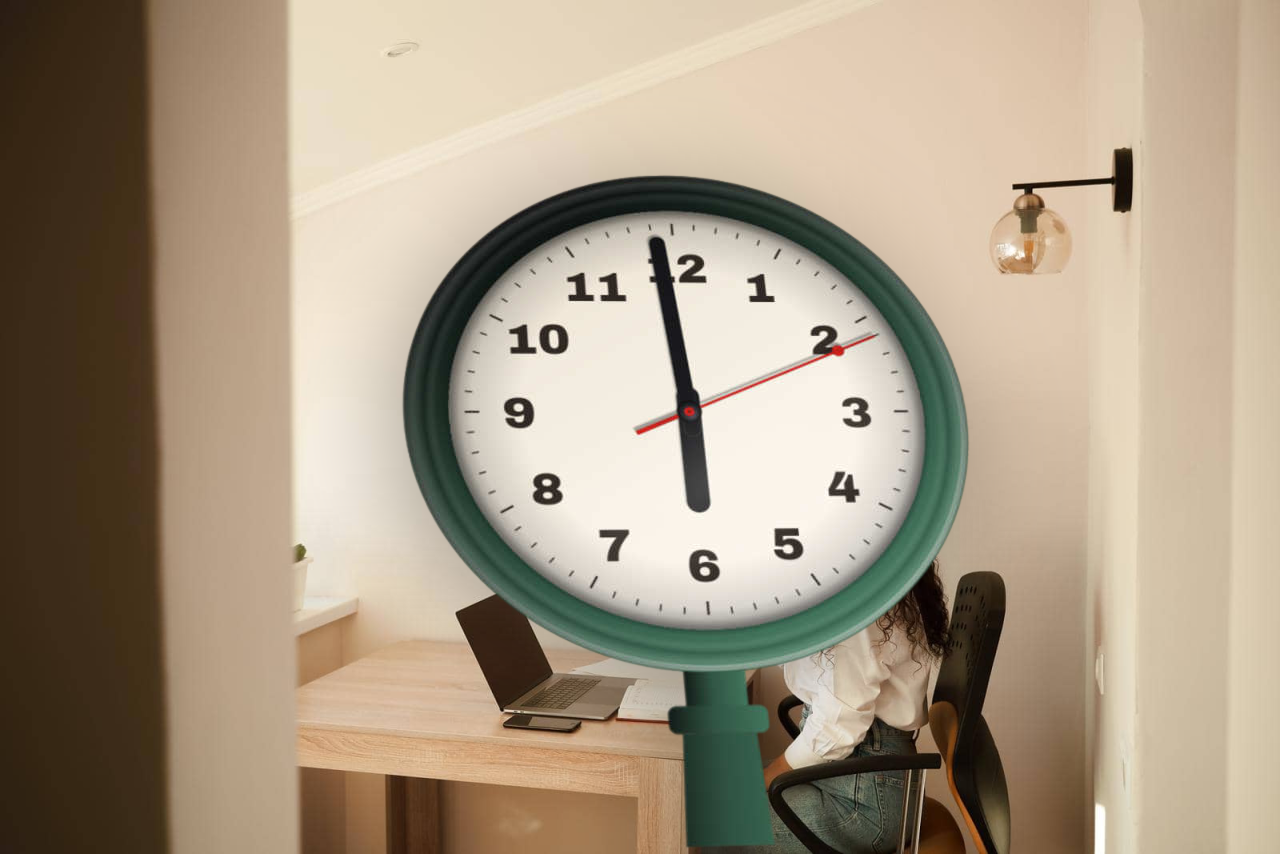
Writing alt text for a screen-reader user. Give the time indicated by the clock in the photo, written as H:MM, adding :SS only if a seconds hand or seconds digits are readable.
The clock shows 5:59:11
